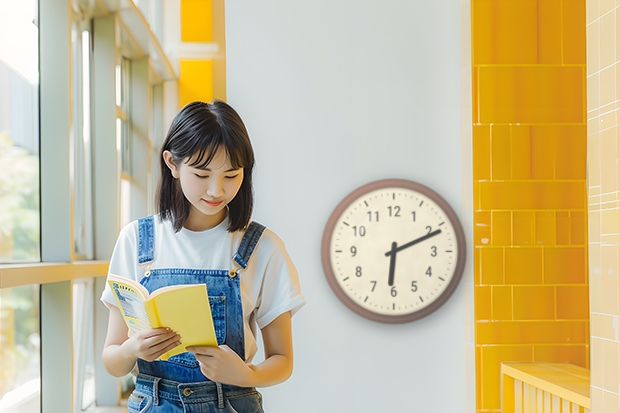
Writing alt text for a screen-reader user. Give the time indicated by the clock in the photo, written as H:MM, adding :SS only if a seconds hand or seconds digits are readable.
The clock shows 6:11
